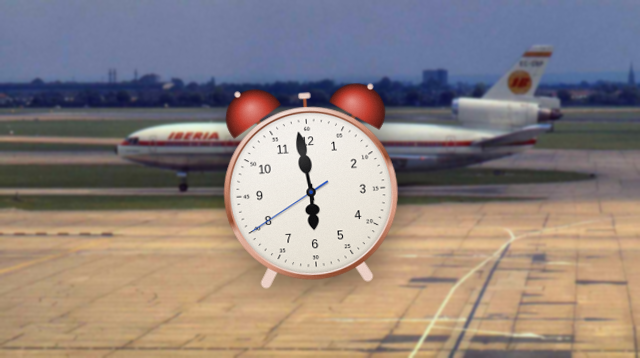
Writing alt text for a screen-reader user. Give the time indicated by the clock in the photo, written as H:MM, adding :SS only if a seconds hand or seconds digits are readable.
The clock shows 5:58:40
